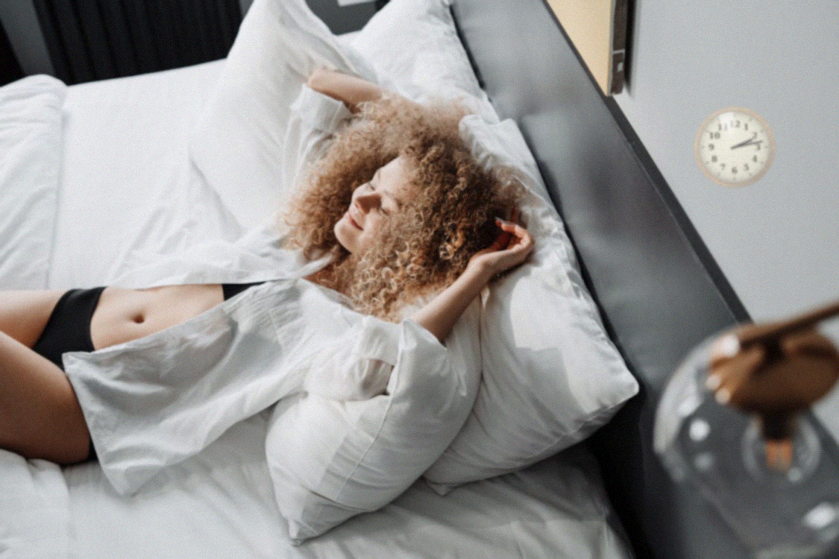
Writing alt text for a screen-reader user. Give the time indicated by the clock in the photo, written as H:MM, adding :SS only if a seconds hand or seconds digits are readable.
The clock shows 2:13
